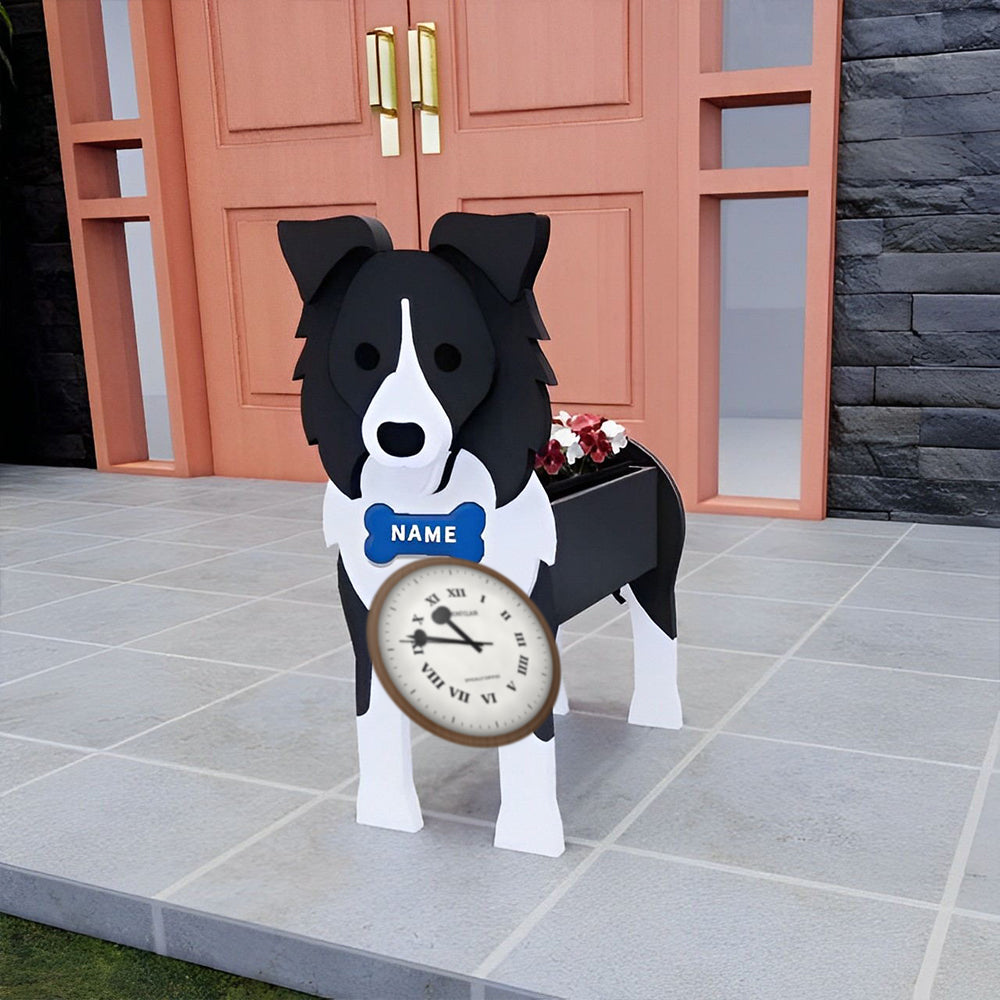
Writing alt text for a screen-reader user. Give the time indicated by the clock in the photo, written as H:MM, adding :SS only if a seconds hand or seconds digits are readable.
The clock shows 10:46:46
